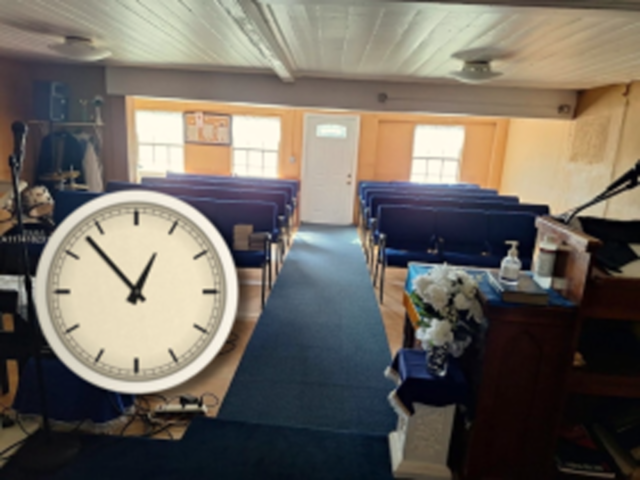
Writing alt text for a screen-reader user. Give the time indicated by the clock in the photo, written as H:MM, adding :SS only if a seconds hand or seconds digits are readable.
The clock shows 12:53
